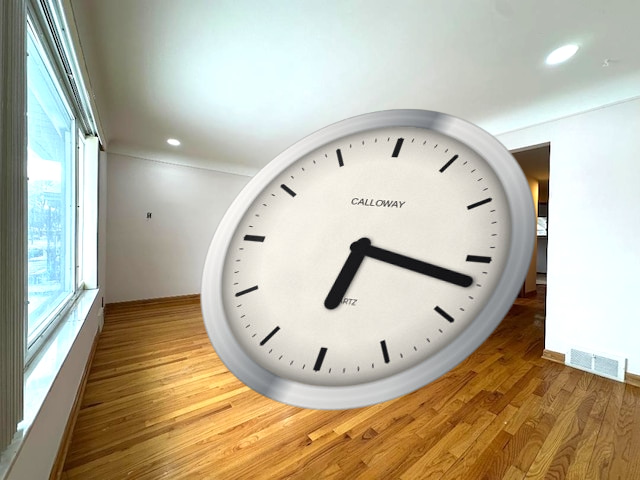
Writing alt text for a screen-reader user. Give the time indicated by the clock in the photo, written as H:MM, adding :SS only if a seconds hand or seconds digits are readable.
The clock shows 6:17
